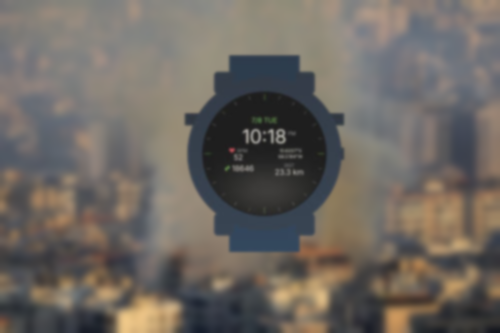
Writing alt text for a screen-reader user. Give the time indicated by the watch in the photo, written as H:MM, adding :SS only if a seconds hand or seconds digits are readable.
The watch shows 10:18
